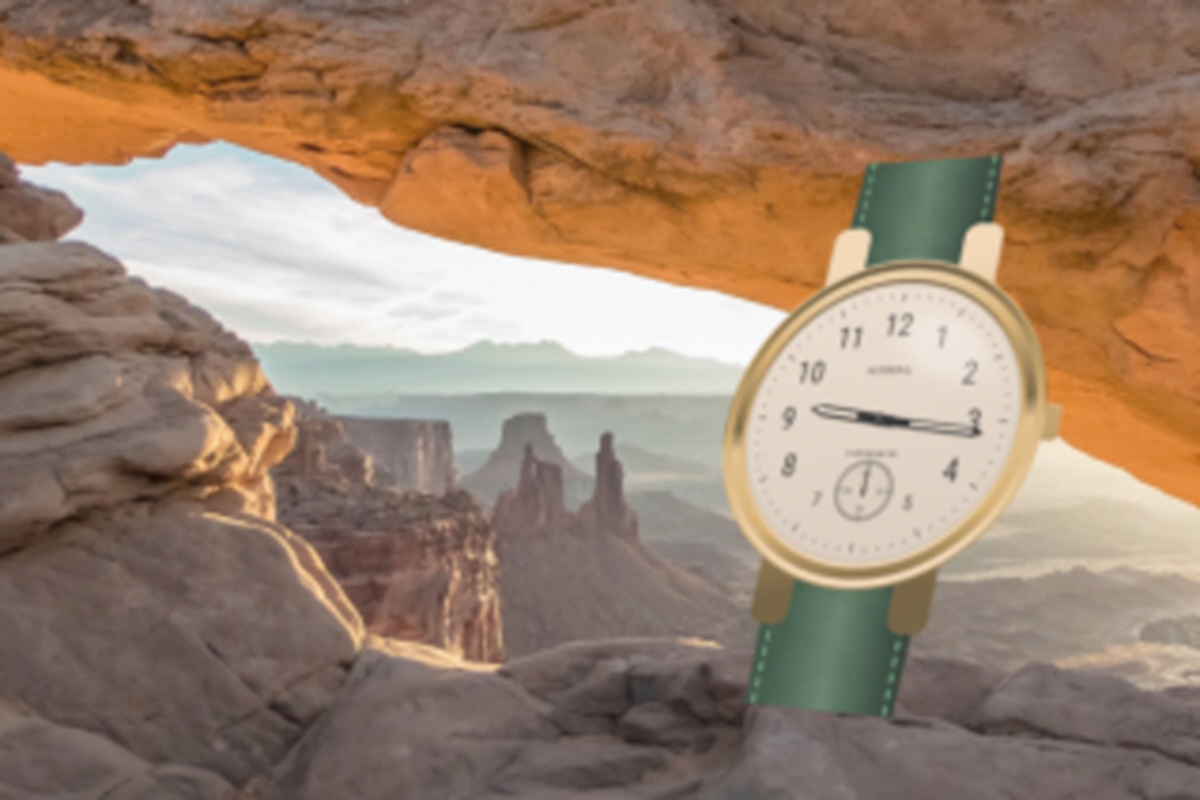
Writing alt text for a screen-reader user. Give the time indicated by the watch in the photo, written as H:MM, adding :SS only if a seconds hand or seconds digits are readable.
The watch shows 9:16
